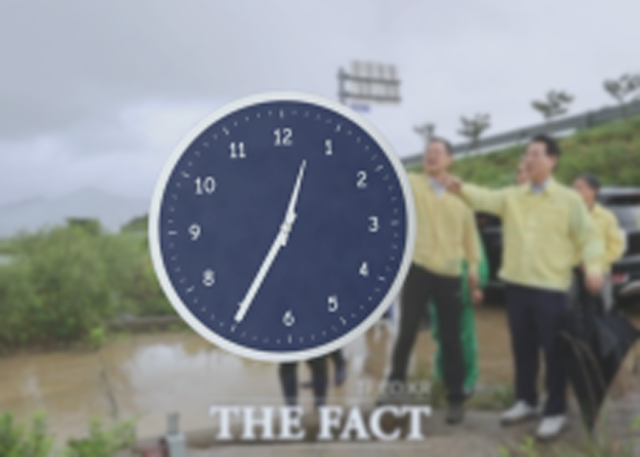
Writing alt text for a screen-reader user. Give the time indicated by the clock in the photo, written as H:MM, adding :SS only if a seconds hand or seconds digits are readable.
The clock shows 12:35
